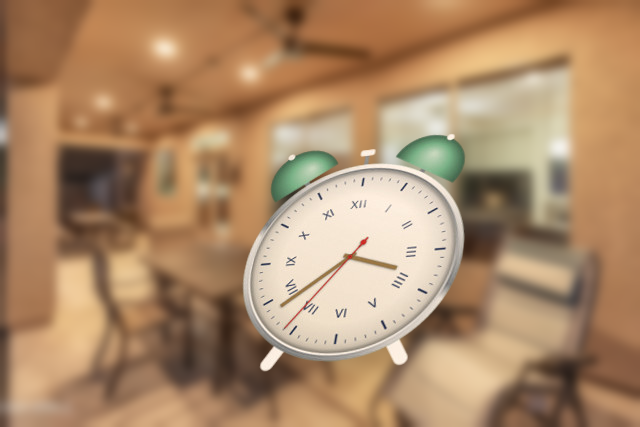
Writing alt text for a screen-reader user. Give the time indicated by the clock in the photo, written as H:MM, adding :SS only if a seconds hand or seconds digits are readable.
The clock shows 3:38:36
